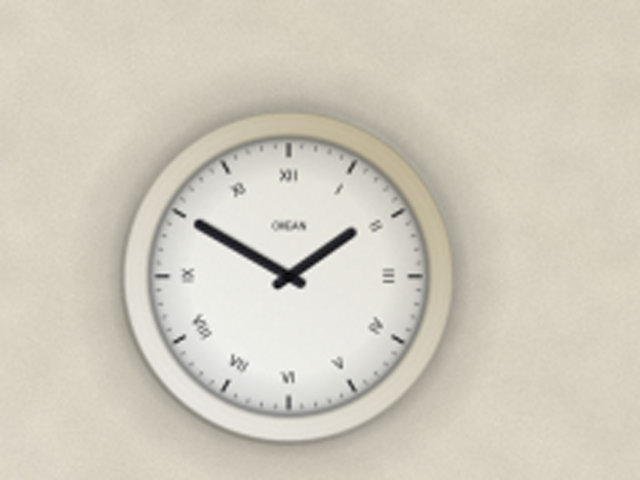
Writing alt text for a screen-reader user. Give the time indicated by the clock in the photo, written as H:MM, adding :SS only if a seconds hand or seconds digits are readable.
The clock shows 1:50
